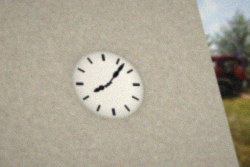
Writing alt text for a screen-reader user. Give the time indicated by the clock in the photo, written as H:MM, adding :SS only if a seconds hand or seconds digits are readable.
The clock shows 8:07
